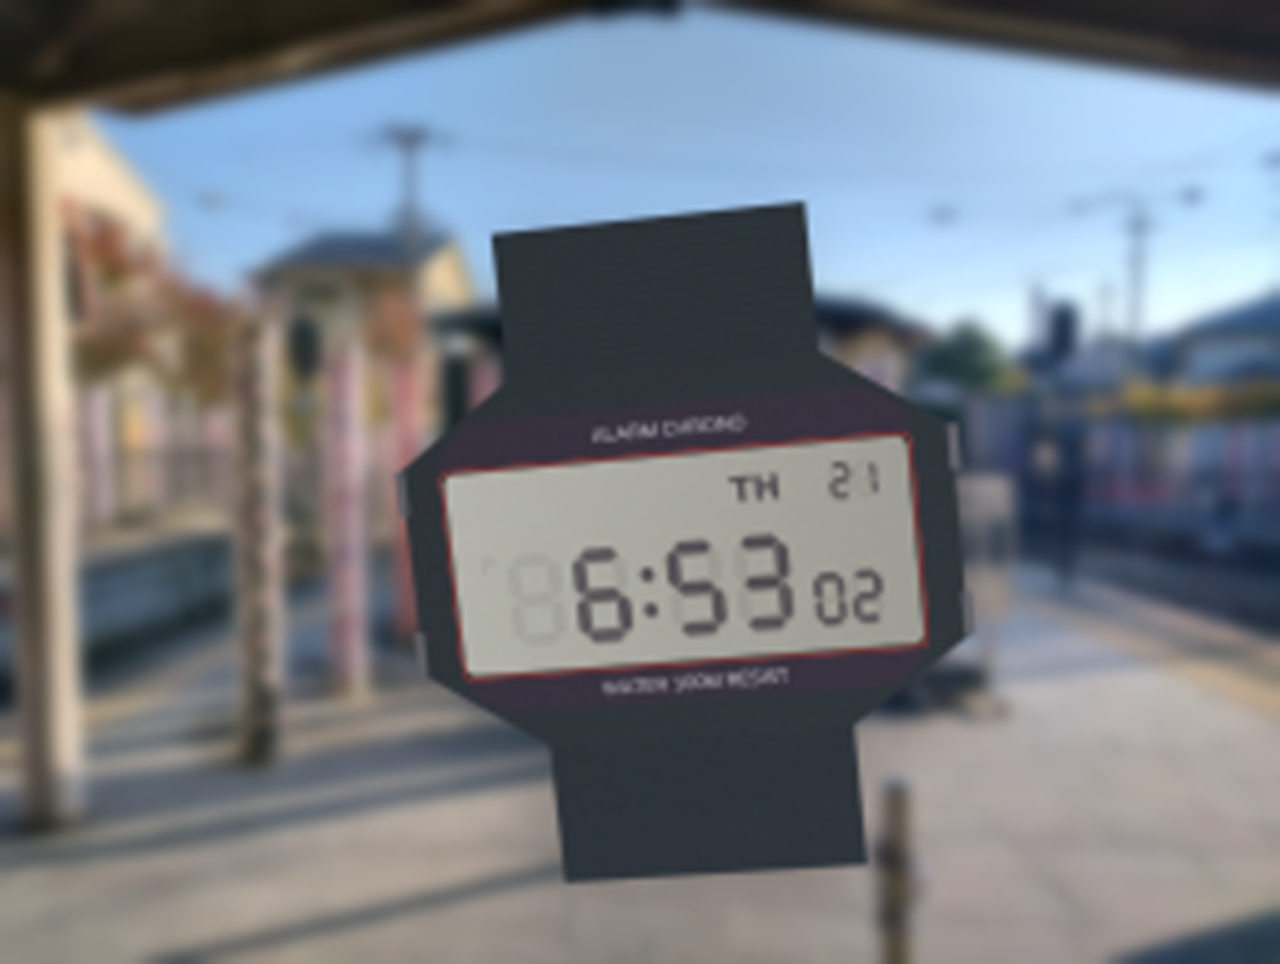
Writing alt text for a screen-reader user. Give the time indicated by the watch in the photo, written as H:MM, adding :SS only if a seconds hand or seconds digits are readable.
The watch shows 6:53:02
